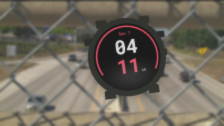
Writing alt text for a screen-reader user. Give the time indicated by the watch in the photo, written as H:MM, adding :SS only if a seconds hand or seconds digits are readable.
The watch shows 4:11
